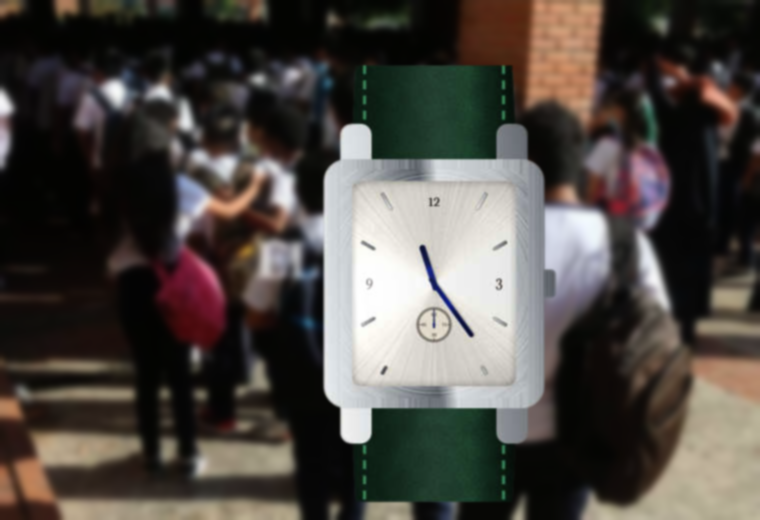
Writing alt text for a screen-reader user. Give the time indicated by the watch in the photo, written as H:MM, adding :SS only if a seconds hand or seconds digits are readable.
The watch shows 11:24
